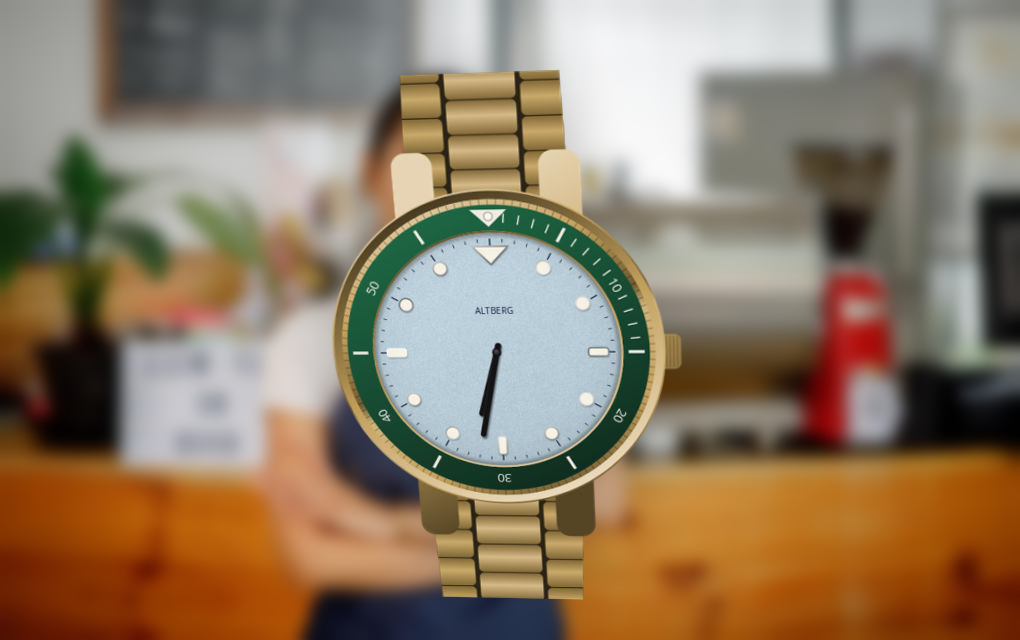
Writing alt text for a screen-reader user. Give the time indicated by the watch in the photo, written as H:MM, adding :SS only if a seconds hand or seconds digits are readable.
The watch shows 6:32
